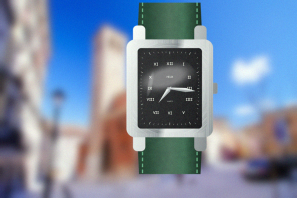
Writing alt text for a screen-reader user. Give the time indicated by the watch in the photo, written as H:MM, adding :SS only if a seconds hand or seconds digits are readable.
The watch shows 7:16
